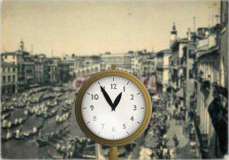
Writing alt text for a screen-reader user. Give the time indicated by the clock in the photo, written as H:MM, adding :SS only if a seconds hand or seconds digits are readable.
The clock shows 12:55
